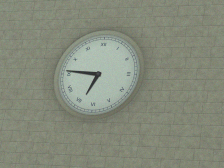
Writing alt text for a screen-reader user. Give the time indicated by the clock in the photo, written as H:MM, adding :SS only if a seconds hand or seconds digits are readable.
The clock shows 6:46
